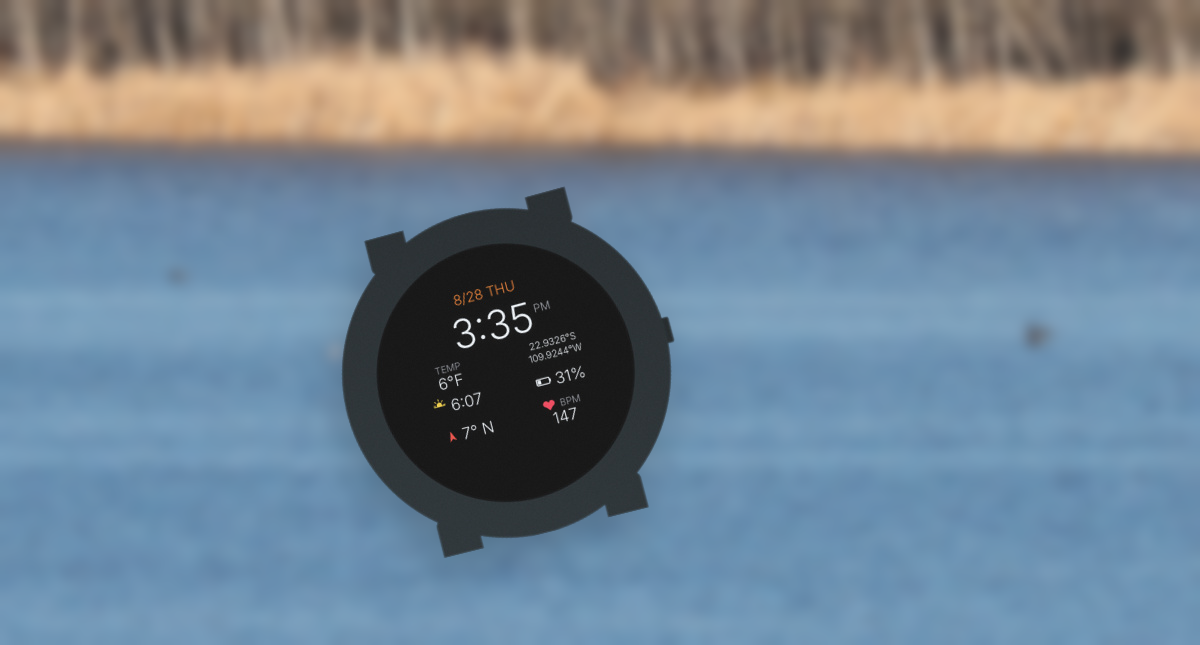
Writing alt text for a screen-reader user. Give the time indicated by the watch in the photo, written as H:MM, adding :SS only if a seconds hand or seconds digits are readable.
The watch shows 3:35
